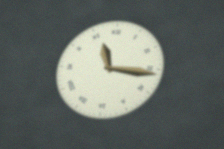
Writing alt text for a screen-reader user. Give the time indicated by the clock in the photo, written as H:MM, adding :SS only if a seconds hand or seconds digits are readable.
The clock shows 11:16
